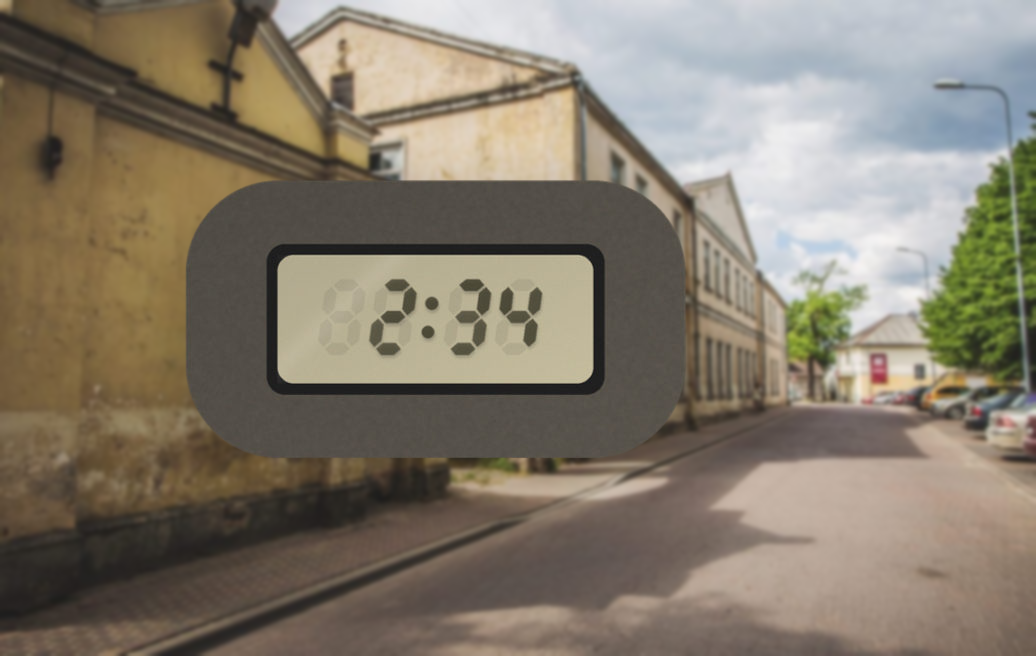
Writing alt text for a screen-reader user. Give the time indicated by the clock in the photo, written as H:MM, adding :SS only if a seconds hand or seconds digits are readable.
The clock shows 2:34
